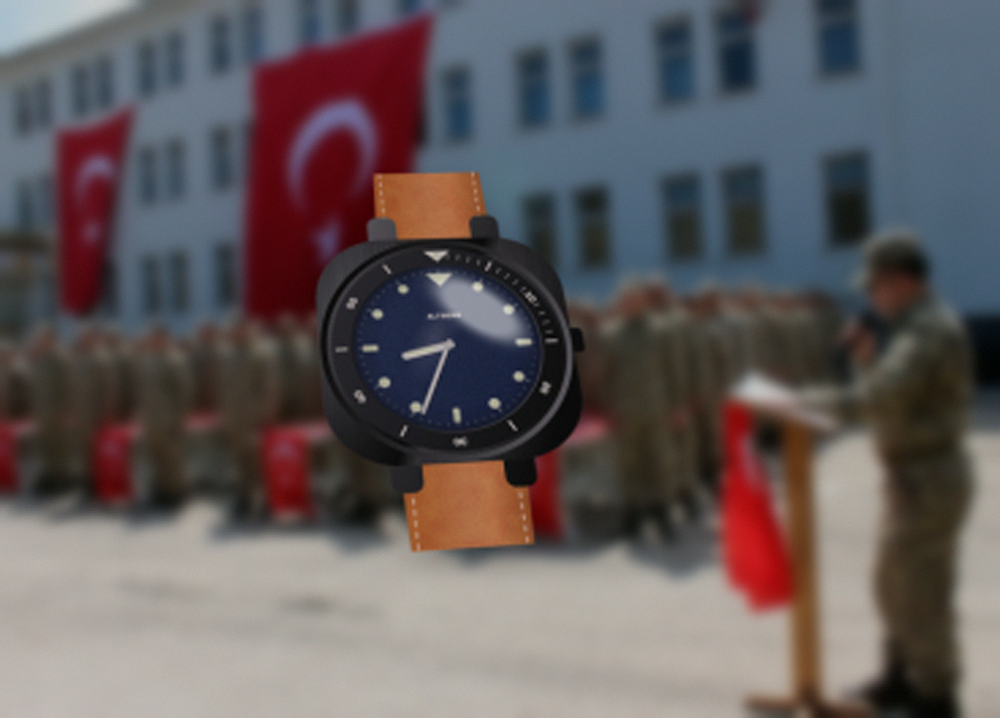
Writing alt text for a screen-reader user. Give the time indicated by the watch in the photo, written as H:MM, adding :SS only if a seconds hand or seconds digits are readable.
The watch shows 8:34
